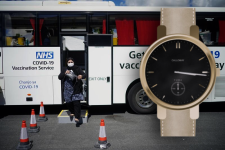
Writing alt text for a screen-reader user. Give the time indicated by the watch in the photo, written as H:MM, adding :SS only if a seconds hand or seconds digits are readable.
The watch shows 3:16
